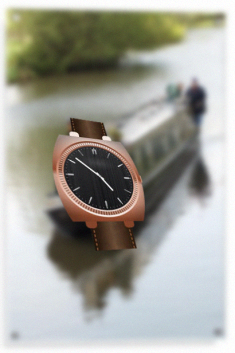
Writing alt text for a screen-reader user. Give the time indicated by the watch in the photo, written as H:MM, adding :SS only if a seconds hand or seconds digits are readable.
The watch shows 4:52
